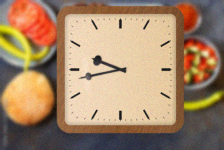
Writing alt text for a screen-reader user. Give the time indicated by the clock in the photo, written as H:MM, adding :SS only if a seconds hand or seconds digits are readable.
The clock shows 9:43
